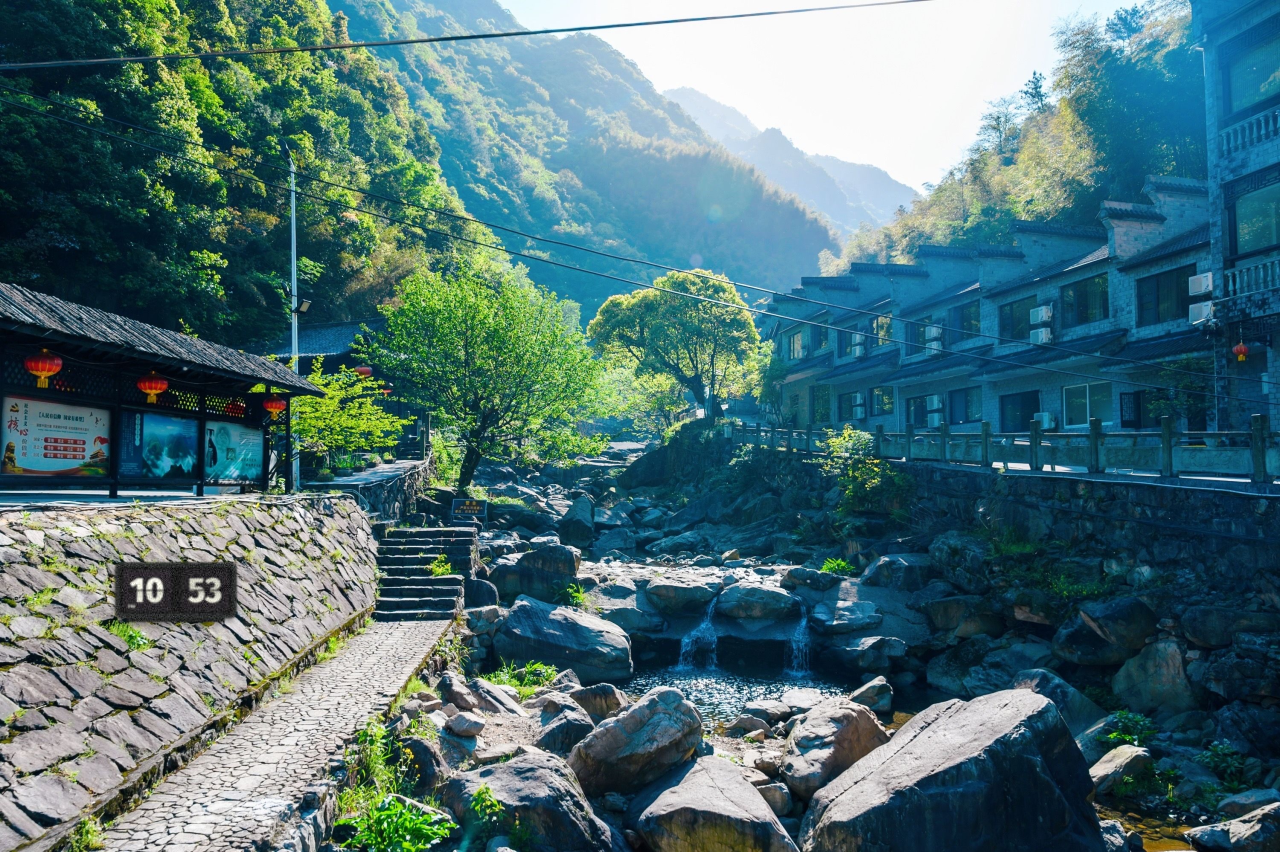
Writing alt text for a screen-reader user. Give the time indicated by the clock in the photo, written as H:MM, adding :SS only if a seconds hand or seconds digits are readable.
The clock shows 10:53
